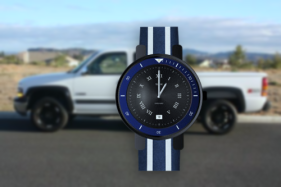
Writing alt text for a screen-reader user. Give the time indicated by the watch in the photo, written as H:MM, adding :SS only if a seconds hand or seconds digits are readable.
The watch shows 1:00
